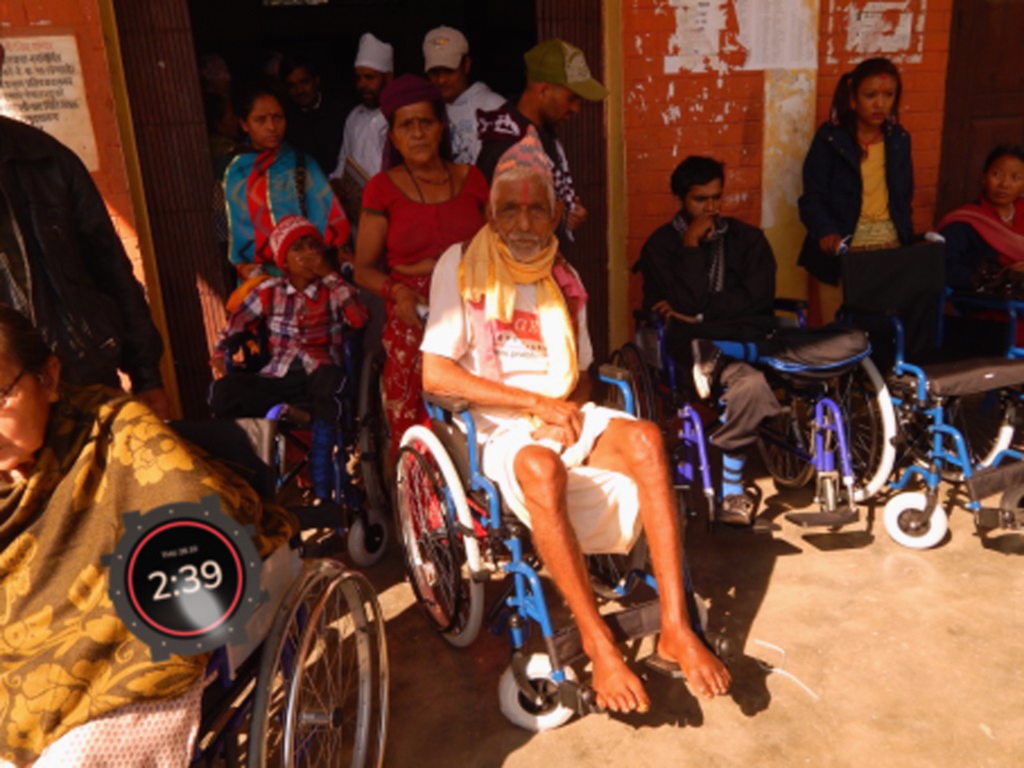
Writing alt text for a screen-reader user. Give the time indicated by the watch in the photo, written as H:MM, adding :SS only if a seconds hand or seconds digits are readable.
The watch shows 2:39
